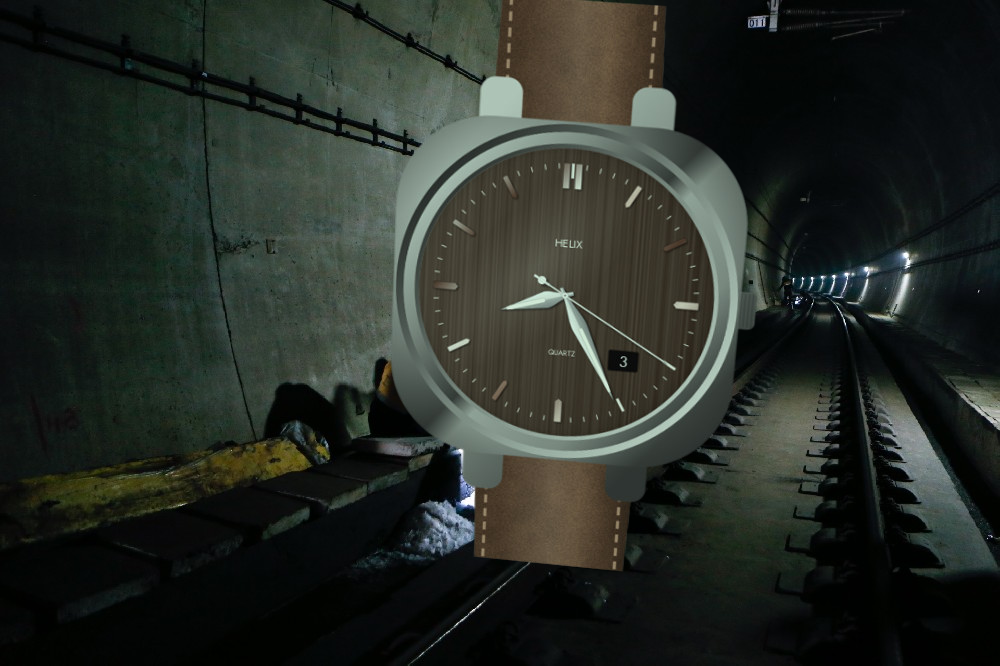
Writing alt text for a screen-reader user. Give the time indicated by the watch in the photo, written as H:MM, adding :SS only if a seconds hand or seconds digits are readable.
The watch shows 8:25:20
